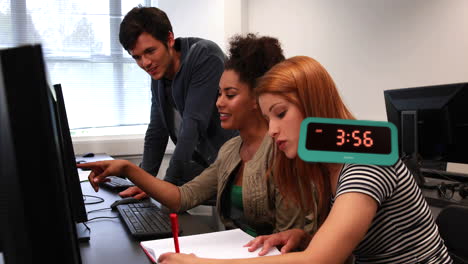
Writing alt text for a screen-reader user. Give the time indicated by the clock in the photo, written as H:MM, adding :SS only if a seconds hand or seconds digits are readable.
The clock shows 3:56
